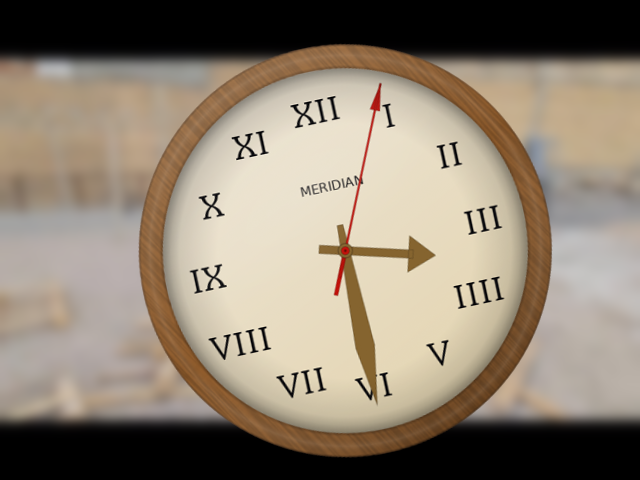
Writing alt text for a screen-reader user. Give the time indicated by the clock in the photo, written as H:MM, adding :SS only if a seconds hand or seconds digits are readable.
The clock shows 3:30:04
